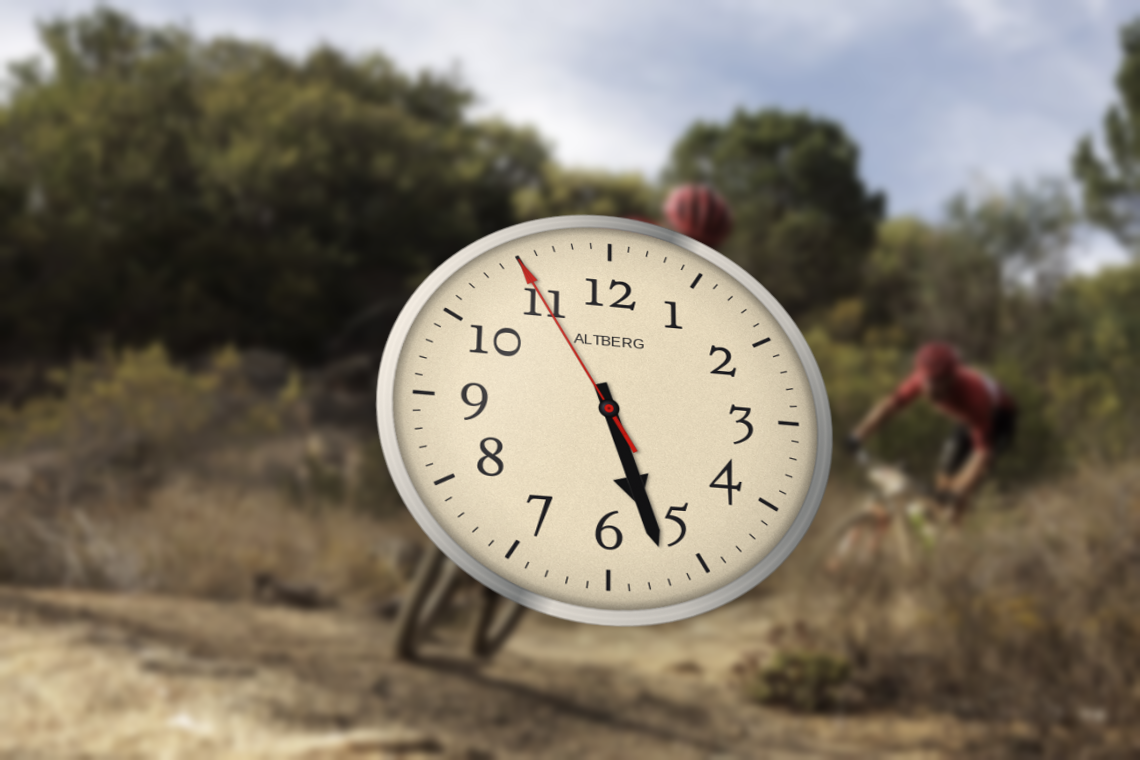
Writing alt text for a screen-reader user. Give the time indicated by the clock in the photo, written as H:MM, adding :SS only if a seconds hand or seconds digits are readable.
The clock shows 5:26:55
